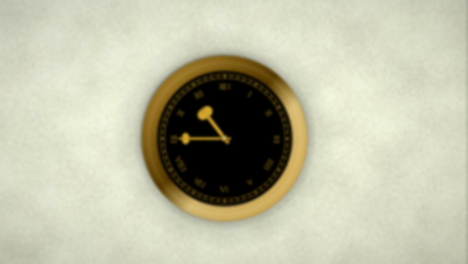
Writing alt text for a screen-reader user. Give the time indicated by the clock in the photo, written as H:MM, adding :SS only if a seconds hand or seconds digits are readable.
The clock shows 10:45
